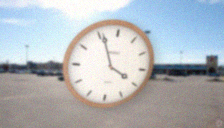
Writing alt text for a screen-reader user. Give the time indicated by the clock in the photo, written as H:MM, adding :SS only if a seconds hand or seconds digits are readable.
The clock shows 3:56
